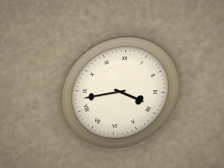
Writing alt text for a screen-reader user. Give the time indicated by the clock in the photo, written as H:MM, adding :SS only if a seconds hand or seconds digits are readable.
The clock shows 3:43
